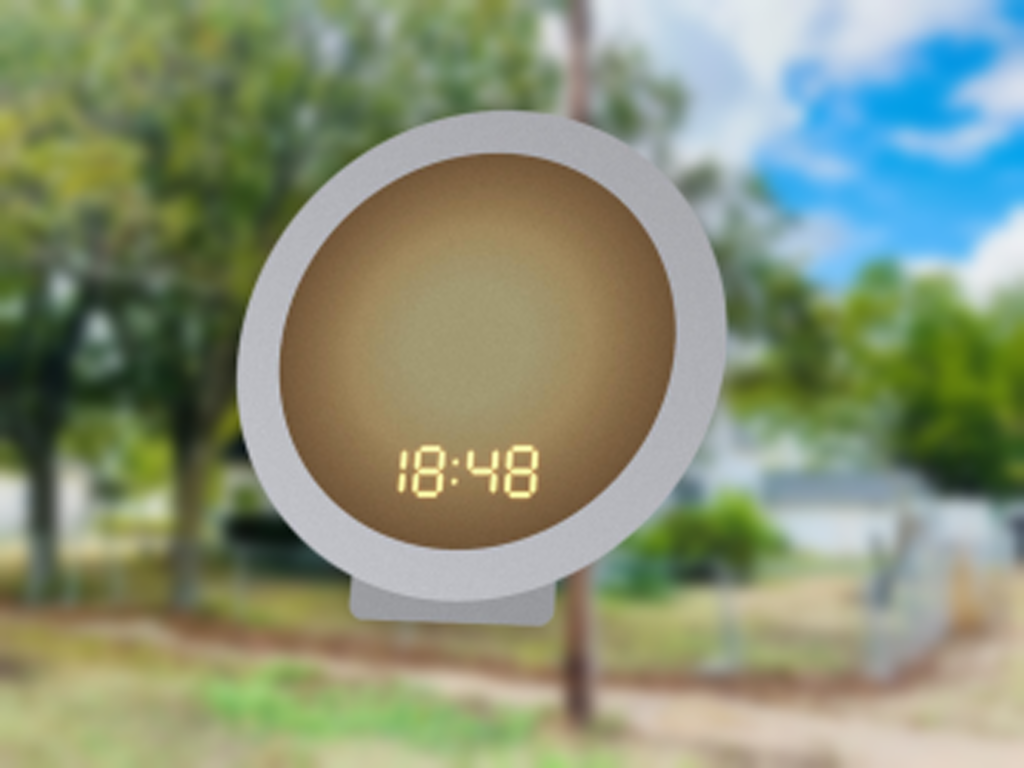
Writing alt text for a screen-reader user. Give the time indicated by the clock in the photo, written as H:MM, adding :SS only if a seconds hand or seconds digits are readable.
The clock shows 18:48
